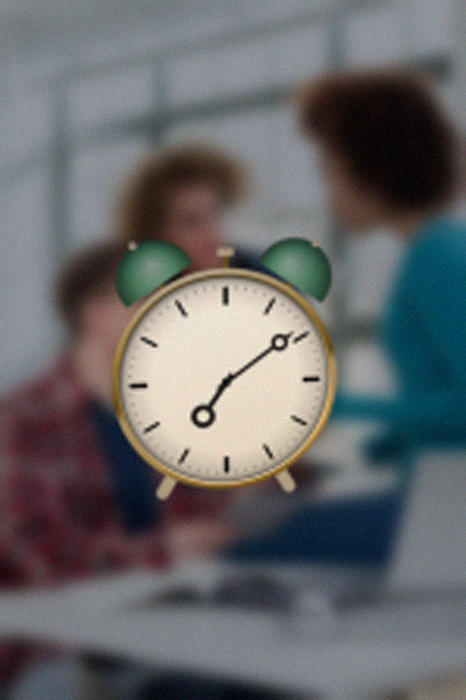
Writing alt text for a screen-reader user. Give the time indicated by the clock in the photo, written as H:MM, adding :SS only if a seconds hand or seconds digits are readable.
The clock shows 7:09
